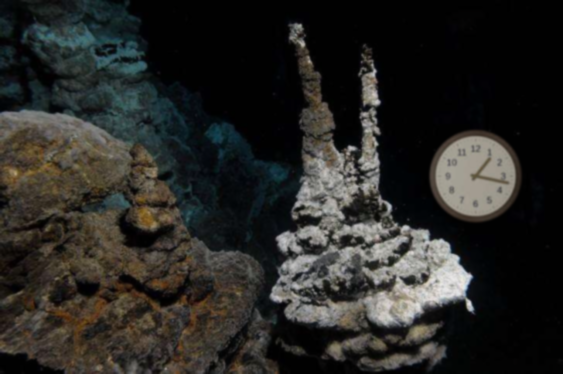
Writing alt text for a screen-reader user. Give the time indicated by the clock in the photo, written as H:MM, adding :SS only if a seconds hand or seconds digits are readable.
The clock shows 1:17
